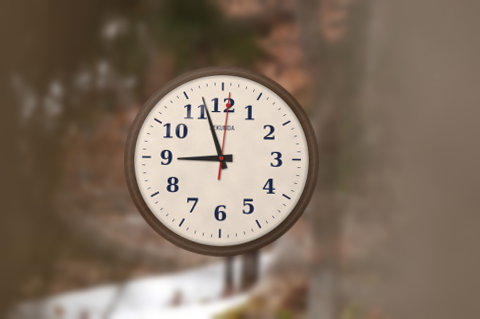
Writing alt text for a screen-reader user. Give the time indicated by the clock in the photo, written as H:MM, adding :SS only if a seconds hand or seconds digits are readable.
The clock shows 8:57:01
